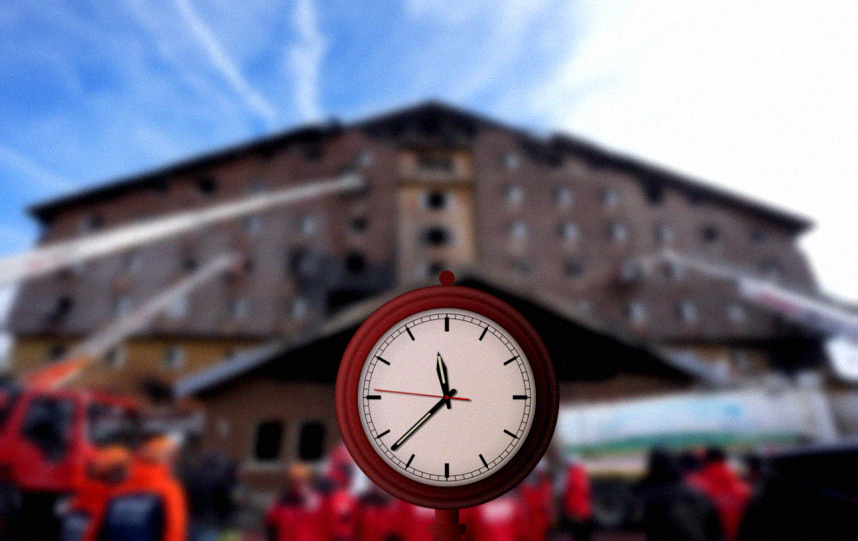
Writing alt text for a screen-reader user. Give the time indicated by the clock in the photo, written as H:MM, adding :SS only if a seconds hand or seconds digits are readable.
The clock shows 11:37:46
